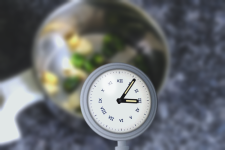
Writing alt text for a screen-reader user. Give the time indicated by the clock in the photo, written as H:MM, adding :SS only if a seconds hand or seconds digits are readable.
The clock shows 3:06
